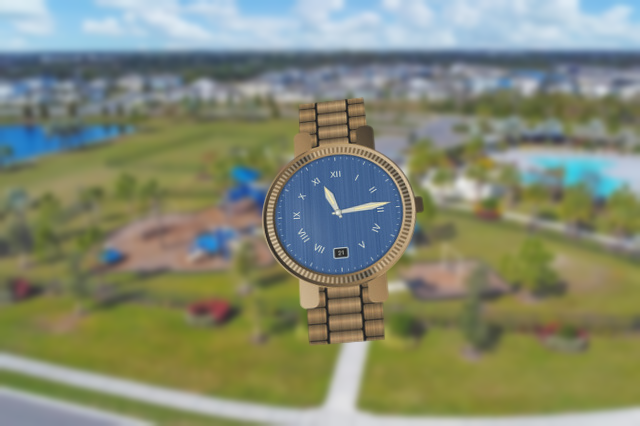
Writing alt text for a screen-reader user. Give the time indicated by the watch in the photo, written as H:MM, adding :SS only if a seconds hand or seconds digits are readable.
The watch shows 11:14
